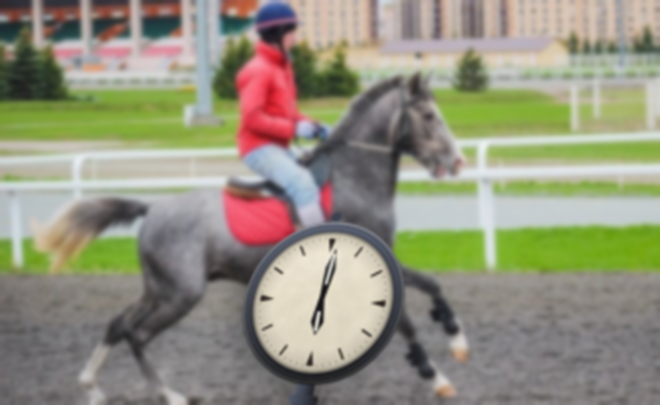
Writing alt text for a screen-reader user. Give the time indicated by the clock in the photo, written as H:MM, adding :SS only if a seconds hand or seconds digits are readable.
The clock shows 6:01
